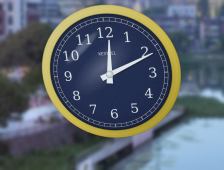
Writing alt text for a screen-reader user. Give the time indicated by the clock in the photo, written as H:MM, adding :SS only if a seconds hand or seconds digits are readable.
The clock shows 12:11
